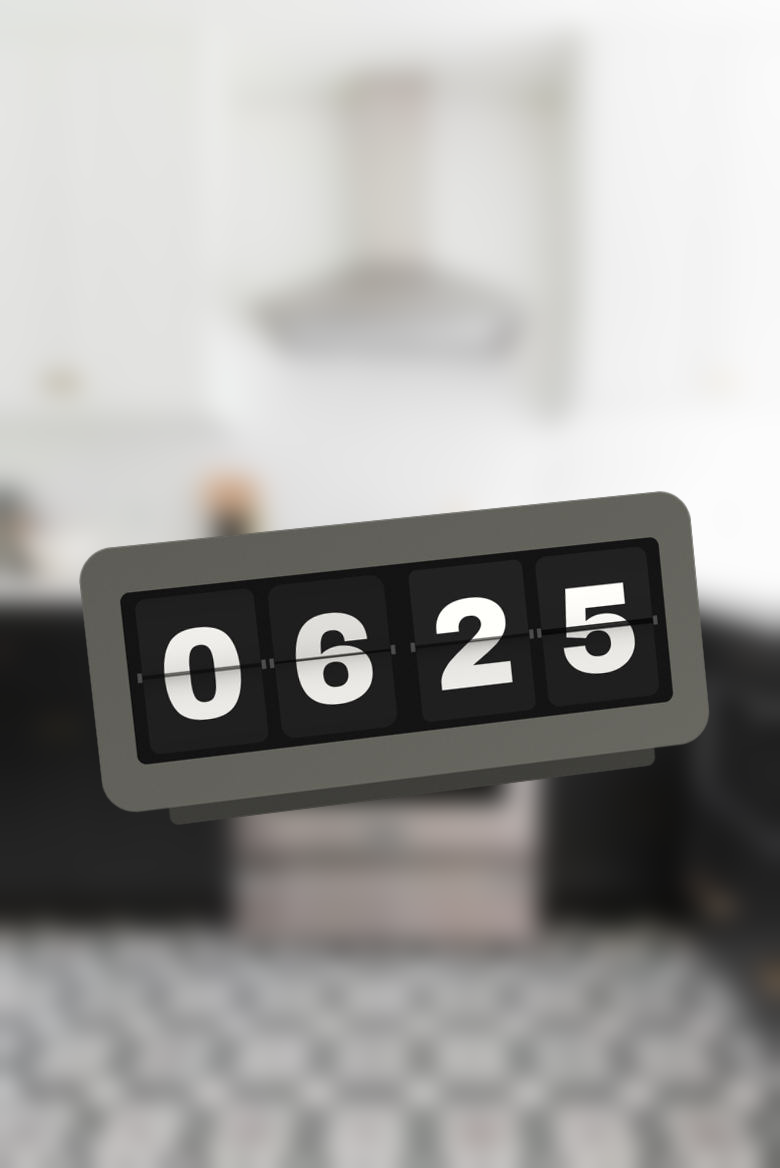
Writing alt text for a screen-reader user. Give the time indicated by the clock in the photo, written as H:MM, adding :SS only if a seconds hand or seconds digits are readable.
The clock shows 6:25
